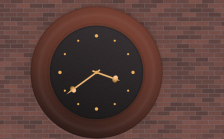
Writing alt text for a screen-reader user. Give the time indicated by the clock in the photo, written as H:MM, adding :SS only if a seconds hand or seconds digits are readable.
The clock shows 3:39
